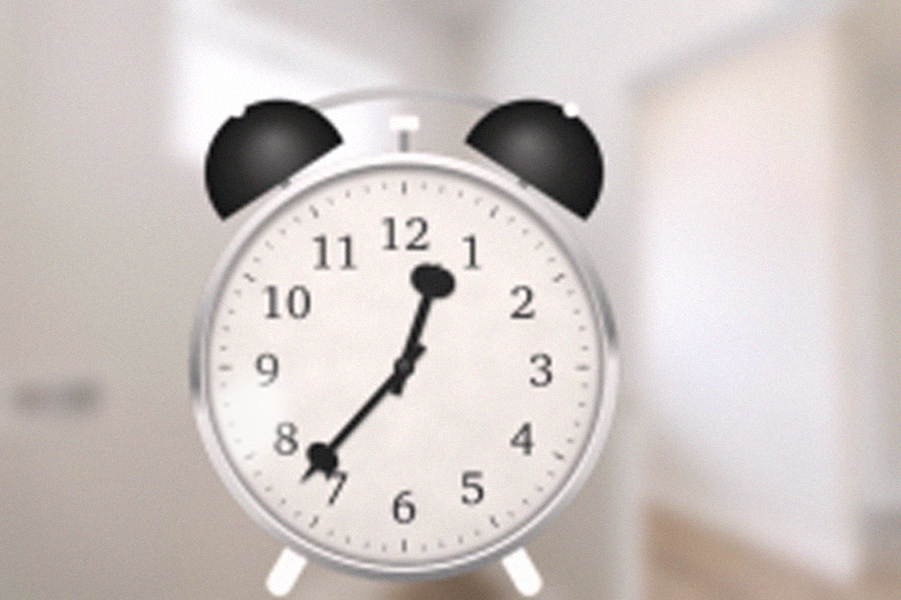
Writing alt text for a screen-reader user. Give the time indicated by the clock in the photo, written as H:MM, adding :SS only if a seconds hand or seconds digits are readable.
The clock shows 12:37
